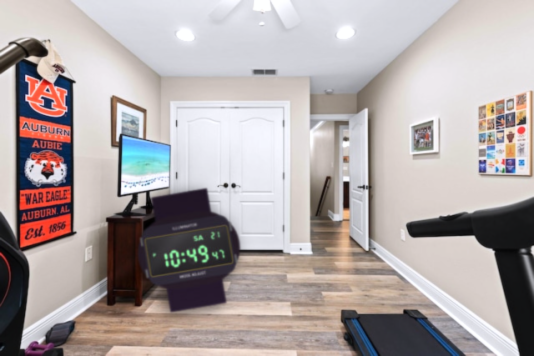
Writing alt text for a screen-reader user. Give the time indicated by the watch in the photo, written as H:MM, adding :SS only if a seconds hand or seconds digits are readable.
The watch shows 10:49:47
